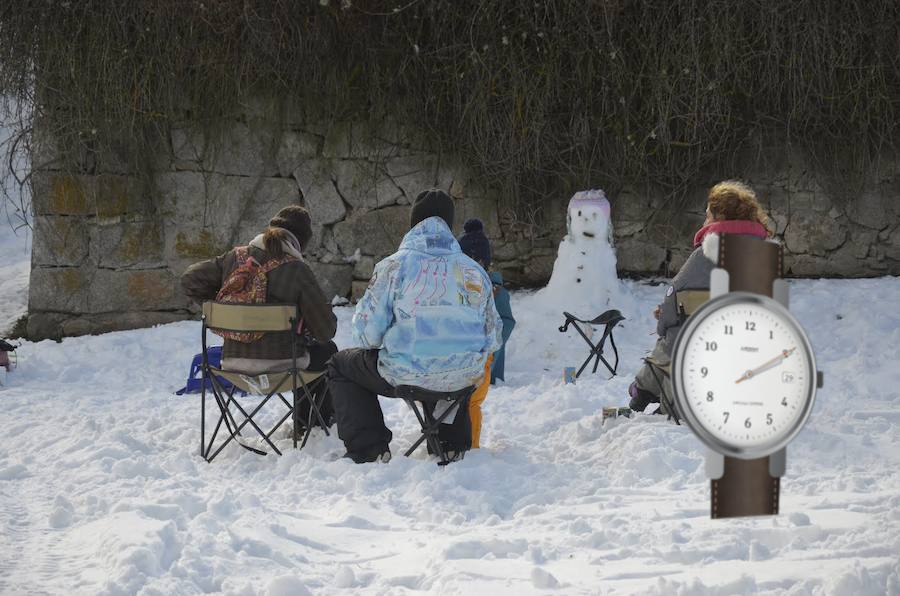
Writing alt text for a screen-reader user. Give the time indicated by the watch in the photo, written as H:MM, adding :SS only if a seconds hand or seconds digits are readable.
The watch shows 2:10:10
